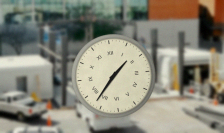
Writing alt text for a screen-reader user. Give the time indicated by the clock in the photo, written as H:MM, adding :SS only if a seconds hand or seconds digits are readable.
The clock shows 1:37
